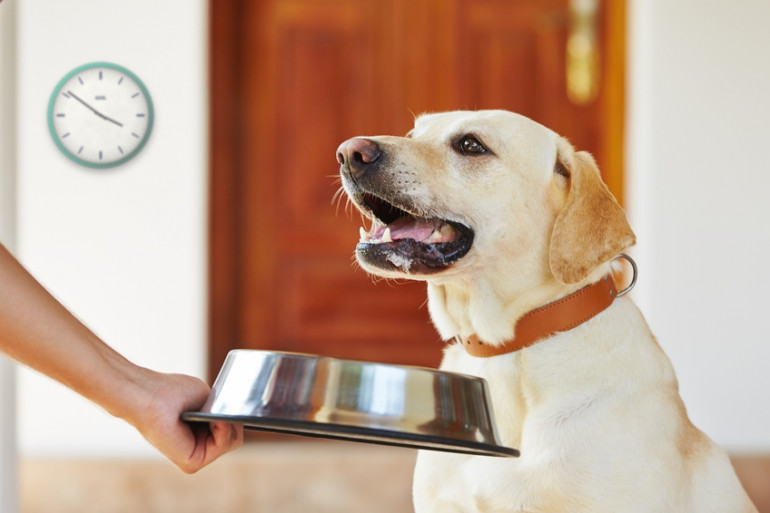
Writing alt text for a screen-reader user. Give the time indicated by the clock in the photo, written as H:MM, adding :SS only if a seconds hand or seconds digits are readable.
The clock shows 3:51
